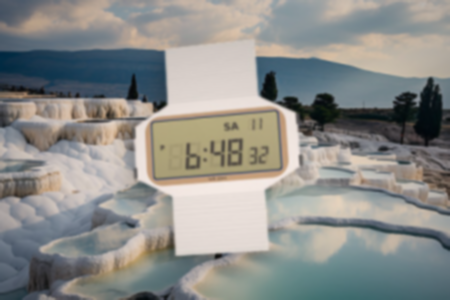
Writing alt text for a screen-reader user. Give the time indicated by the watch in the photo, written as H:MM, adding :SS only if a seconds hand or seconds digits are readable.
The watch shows 6:48:32
